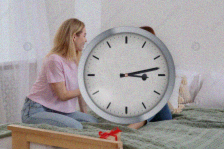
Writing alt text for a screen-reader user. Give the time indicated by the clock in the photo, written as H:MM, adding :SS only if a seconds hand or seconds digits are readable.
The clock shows 3:13
